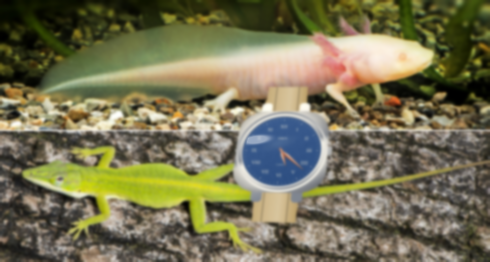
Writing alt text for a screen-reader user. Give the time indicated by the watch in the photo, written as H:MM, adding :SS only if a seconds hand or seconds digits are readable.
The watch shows 5:22
